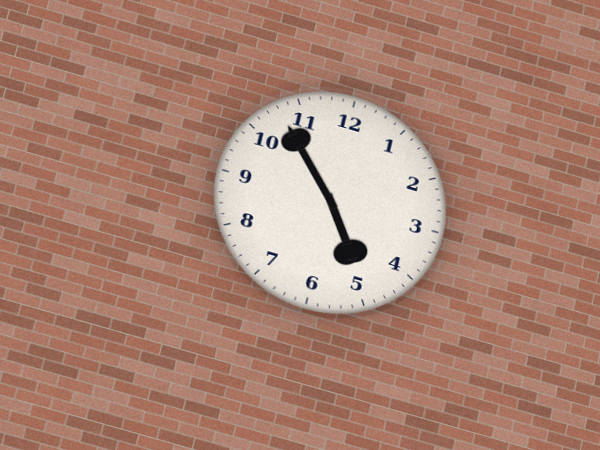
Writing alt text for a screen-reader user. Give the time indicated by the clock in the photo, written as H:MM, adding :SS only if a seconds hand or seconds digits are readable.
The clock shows 4:53
